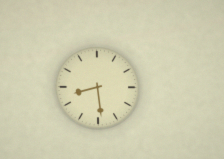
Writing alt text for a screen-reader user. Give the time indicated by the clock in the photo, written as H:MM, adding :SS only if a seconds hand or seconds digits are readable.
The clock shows 8:29
